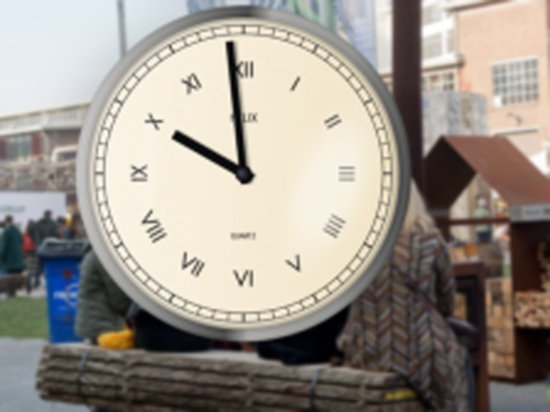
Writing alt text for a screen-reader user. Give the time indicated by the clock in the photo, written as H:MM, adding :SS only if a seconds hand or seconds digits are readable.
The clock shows 9:59
